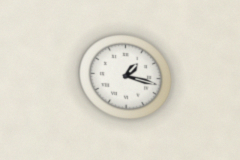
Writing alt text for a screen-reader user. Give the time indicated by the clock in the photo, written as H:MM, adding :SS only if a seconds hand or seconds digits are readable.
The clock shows 1:17
